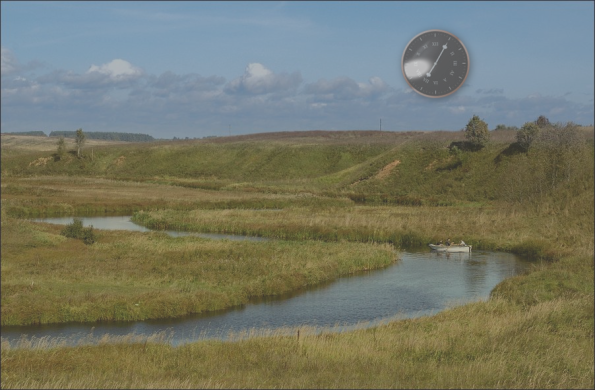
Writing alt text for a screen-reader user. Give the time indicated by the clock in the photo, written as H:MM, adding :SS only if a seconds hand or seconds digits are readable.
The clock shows 7:05
